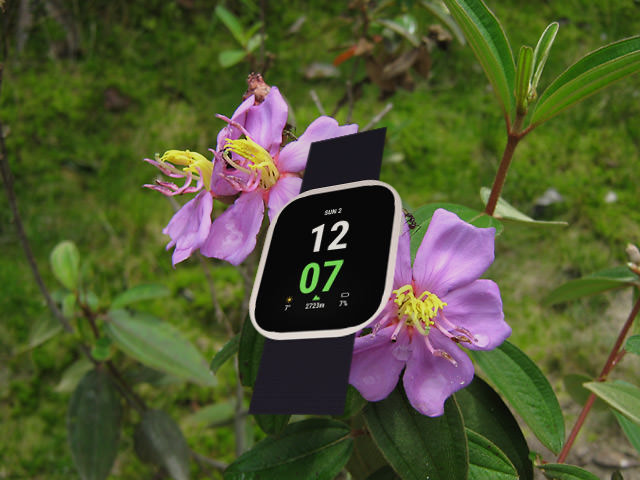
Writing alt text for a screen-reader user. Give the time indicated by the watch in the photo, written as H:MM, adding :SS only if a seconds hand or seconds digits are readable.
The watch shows 12:07
